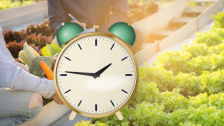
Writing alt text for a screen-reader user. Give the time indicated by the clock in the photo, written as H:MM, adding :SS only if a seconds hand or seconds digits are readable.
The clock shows 1:46
